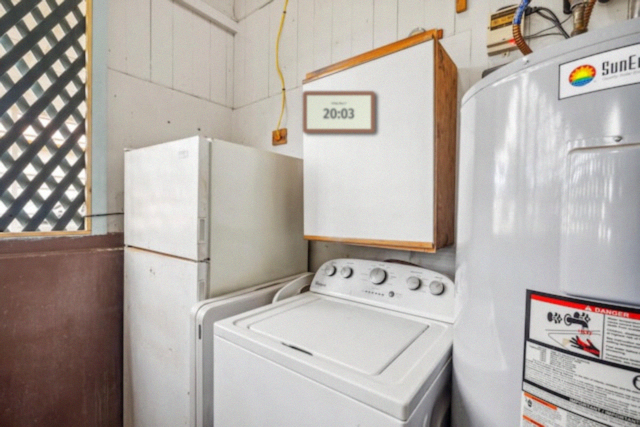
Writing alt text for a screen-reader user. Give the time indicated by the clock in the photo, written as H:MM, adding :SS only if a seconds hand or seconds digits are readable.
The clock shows 20:03
